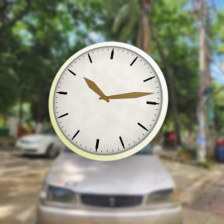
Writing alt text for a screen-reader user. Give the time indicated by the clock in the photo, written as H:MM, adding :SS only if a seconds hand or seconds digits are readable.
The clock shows 10:13
